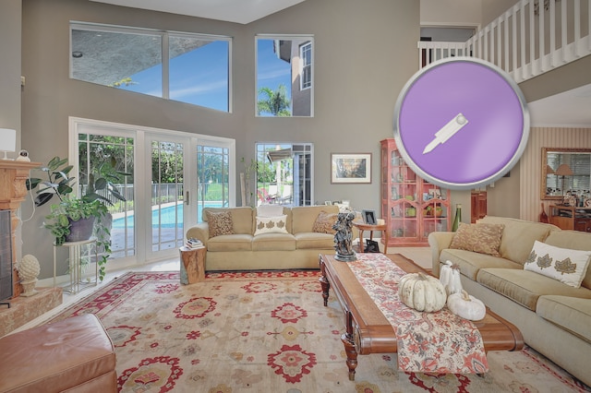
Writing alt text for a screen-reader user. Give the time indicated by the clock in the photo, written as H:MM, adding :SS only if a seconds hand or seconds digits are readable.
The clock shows 7:38
